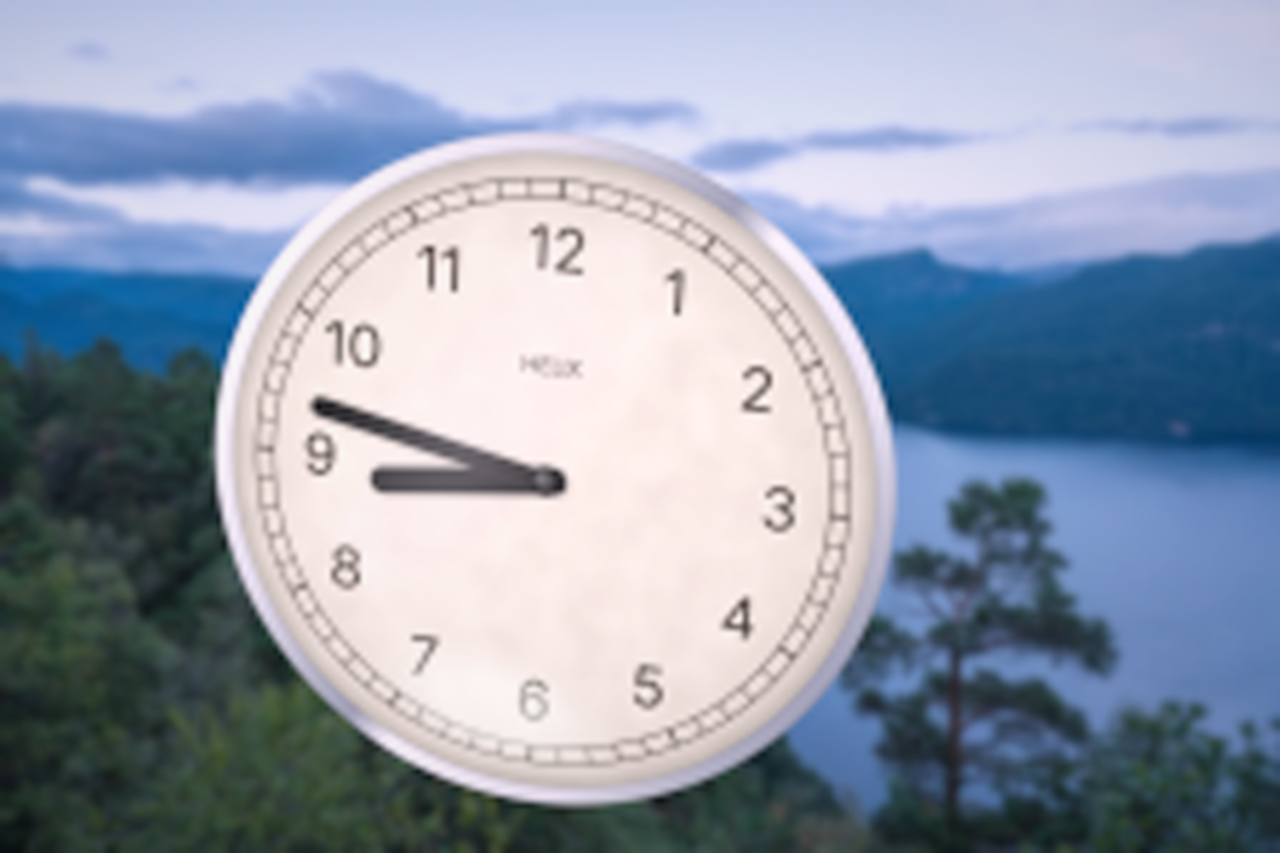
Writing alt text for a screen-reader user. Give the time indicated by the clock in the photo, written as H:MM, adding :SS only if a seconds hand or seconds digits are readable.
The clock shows 8:47
